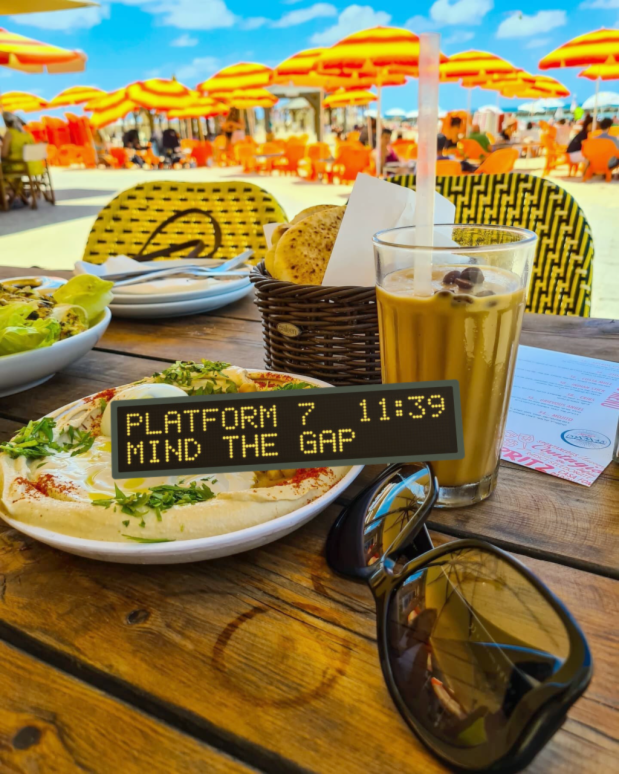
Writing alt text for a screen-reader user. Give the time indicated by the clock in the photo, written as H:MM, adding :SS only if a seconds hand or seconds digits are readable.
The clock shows 11:39
